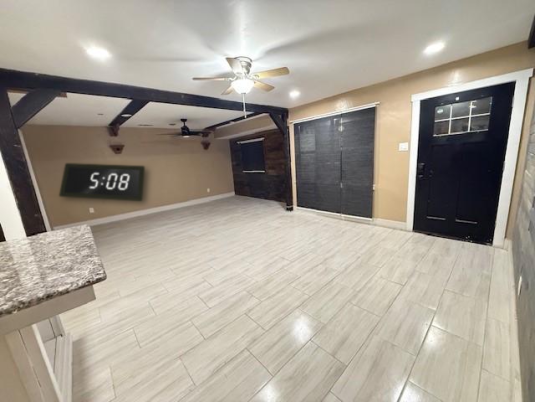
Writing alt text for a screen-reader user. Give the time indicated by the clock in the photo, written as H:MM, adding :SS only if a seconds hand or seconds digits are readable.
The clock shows 5:08
